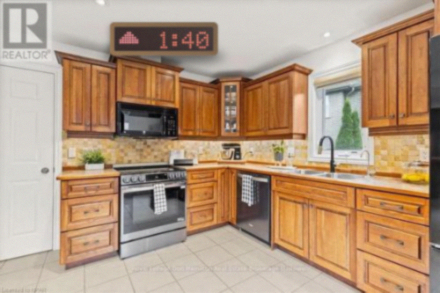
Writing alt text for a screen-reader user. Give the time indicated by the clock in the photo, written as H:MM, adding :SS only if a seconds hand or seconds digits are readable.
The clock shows 1:40
